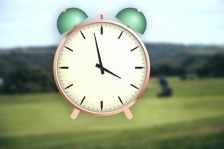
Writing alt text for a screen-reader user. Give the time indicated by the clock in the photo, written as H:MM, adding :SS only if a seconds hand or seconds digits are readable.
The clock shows 3:58
